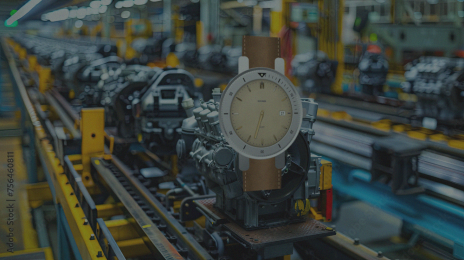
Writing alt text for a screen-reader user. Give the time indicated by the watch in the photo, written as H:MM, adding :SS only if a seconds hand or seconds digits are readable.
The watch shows 6:33
